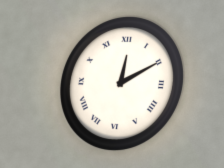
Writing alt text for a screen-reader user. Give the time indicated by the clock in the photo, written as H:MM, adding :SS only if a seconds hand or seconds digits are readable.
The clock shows 12:10
